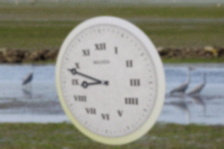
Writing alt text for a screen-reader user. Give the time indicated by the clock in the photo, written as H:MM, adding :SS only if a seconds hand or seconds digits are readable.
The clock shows 8:48
